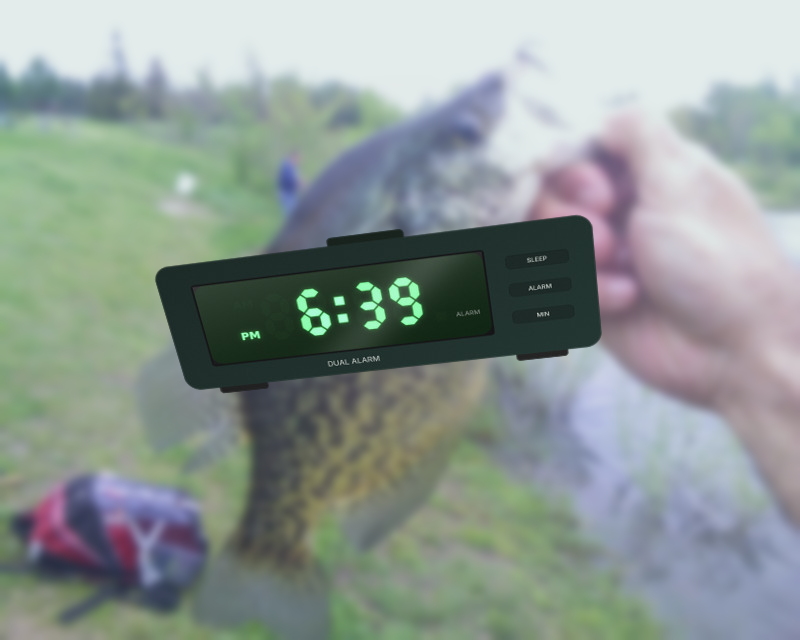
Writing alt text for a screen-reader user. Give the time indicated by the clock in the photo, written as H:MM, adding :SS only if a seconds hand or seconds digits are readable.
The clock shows 6:39
